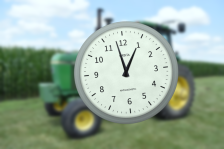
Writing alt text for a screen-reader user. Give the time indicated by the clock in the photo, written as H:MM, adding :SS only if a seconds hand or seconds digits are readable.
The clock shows 12:58
